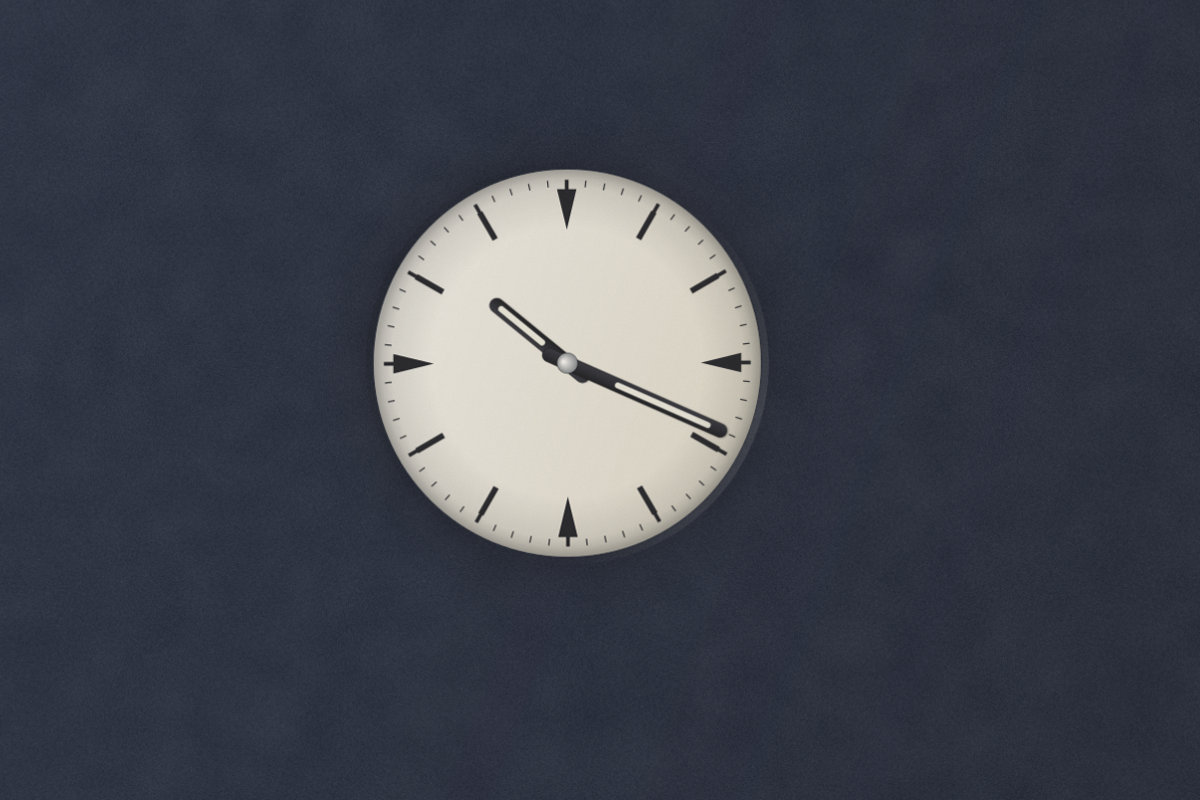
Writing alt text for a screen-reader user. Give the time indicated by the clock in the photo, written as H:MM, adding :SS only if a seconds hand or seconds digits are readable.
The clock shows 10:19
